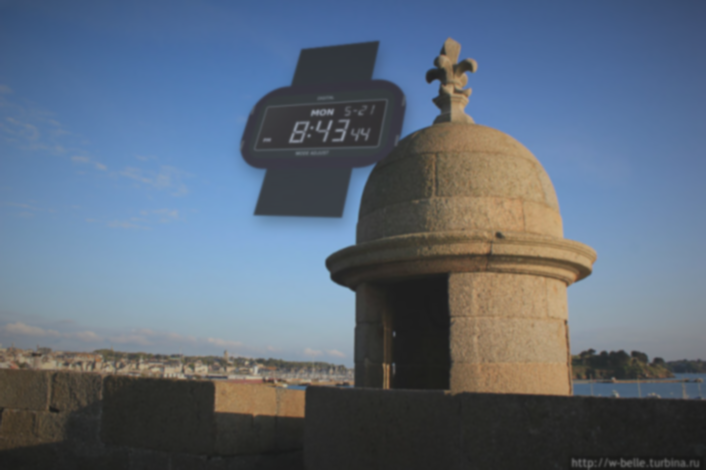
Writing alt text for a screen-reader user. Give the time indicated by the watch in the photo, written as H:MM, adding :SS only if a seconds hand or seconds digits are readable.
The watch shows 8:43:44
